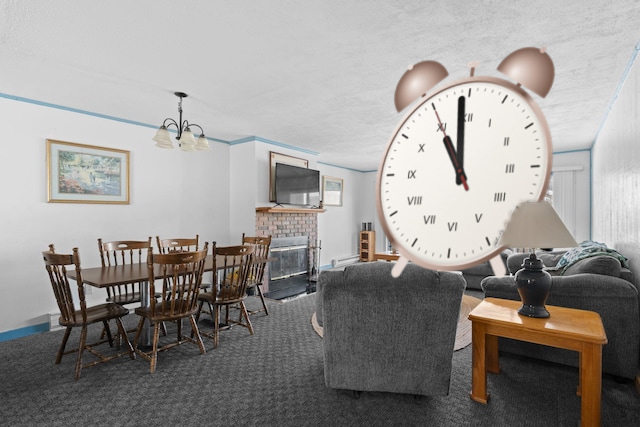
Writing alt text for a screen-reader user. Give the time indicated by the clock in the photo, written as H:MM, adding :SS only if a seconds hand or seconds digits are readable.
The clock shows 10:58:55
